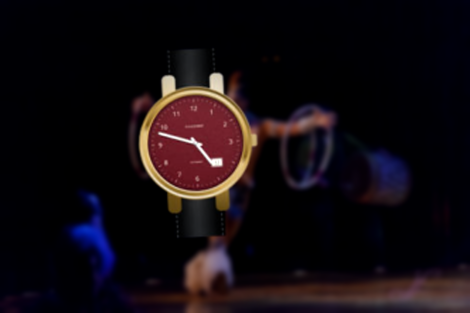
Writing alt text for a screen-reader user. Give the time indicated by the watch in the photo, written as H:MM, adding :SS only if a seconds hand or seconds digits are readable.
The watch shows 4:48
